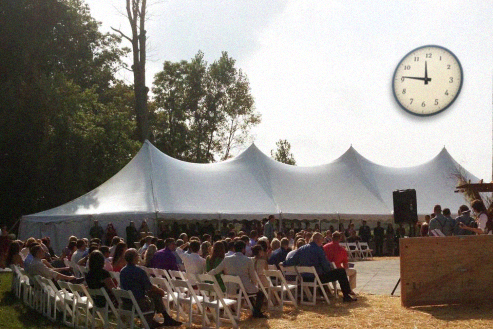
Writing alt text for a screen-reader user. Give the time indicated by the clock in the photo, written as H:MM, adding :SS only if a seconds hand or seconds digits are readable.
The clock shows 11:46
